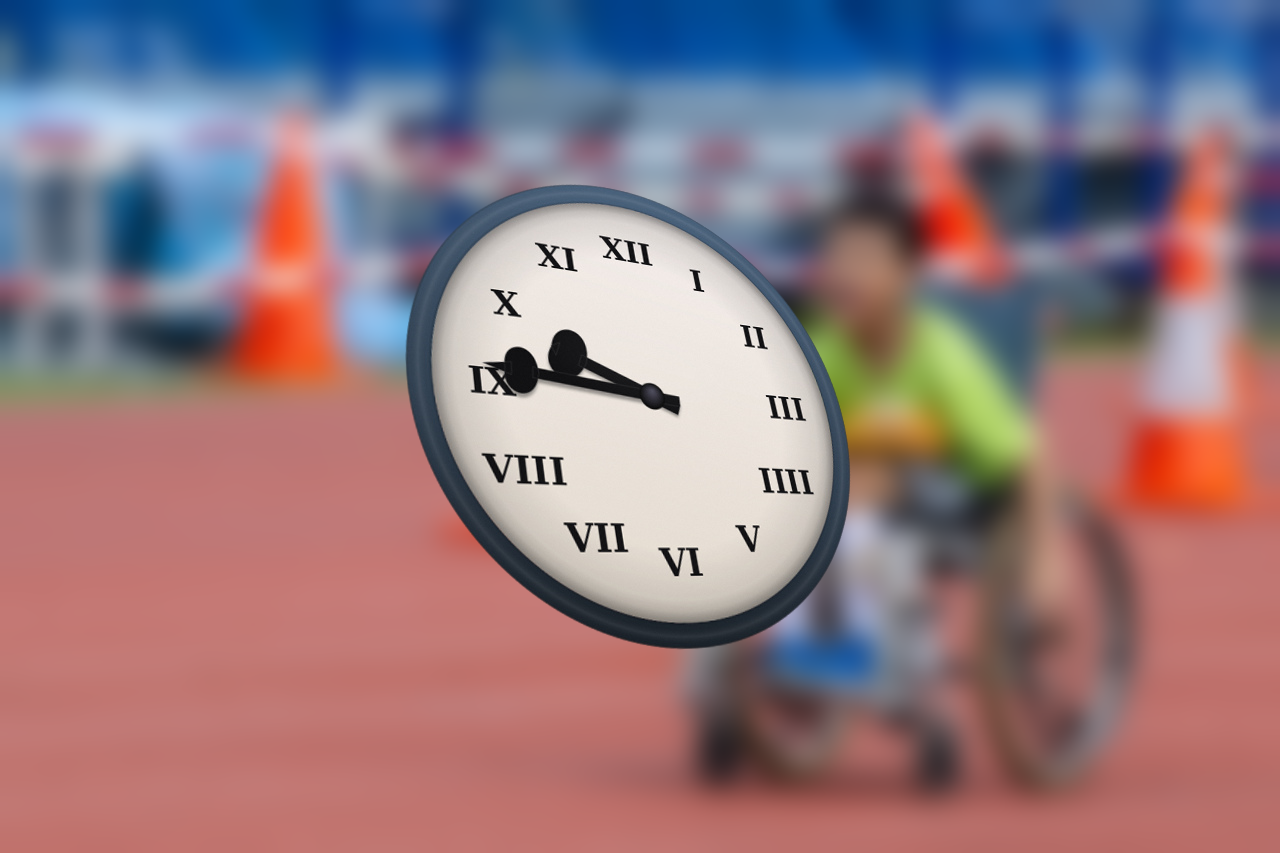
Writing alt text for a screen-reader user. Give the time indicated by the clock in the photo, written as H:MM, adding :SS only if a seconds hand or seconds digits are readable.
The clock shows 9:46
